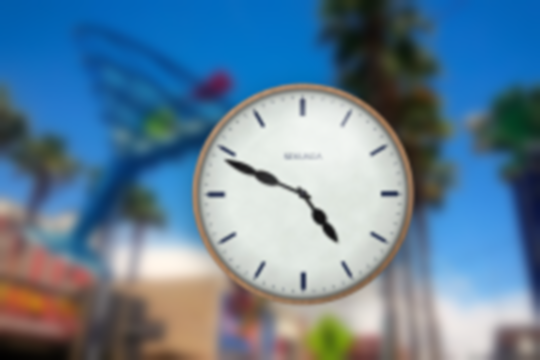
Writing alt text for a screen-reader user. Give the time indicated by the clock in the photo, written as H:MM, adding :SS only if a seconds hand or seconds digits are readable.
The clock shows 4:49
